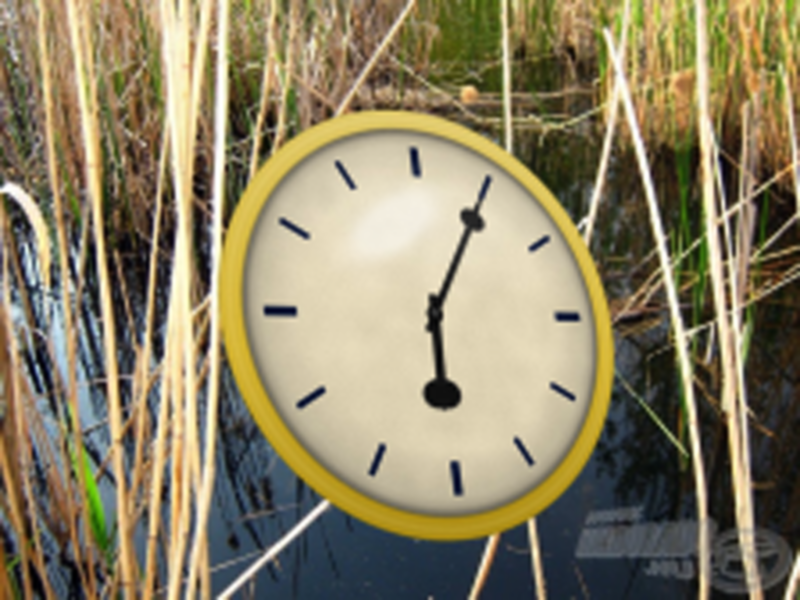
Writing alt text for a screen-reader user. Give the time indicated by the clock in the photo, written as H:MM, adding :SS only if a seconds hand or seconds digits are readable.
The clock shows 6:05
